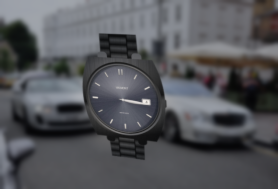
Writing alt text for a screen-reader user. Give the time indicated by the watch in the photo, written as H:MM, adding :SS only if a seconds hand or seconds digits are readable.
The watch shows 3:16
